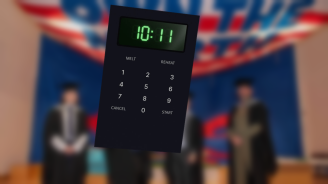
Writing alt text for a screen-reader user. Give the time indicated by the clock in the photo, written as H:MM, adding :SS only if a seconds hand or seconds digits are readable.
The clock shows 10:11
